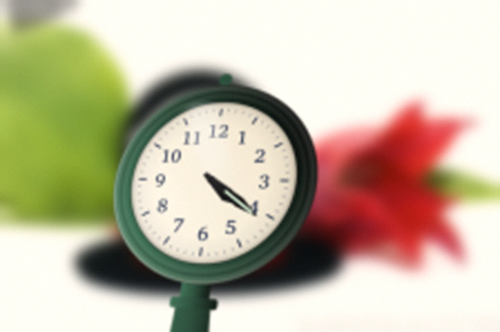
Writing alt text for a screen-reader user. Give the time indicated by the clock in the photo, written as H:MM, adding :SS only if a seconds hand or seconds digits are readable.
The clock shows 4:21
